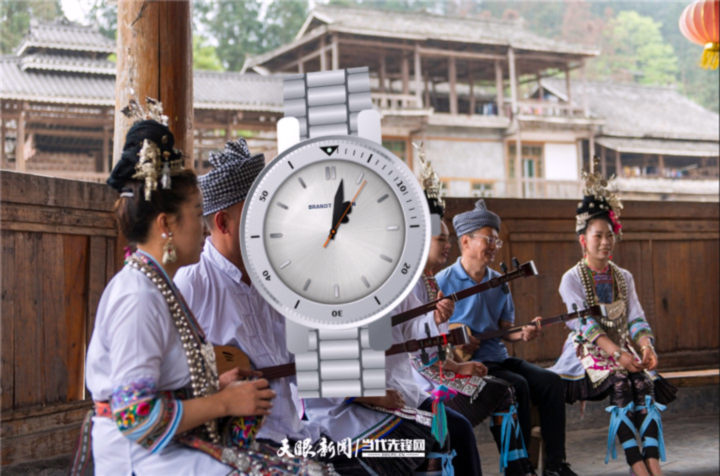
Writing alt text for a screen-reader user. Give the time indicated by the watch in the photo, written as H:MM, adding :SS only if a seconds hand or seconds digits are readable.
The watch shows 1:02:06
